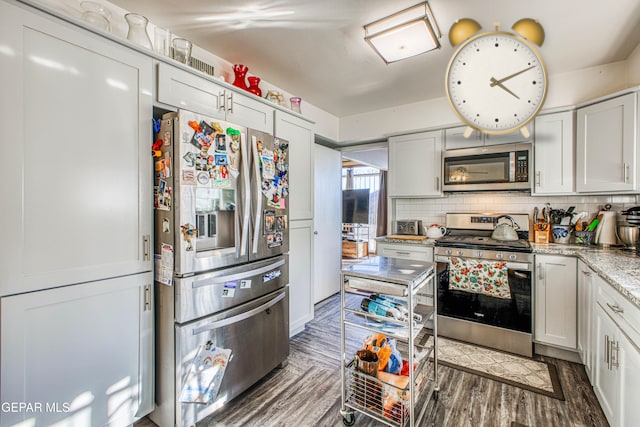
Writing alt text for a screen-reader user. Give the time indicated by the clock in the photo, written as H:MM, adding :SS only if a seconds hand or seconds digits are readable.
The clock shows 4:11
